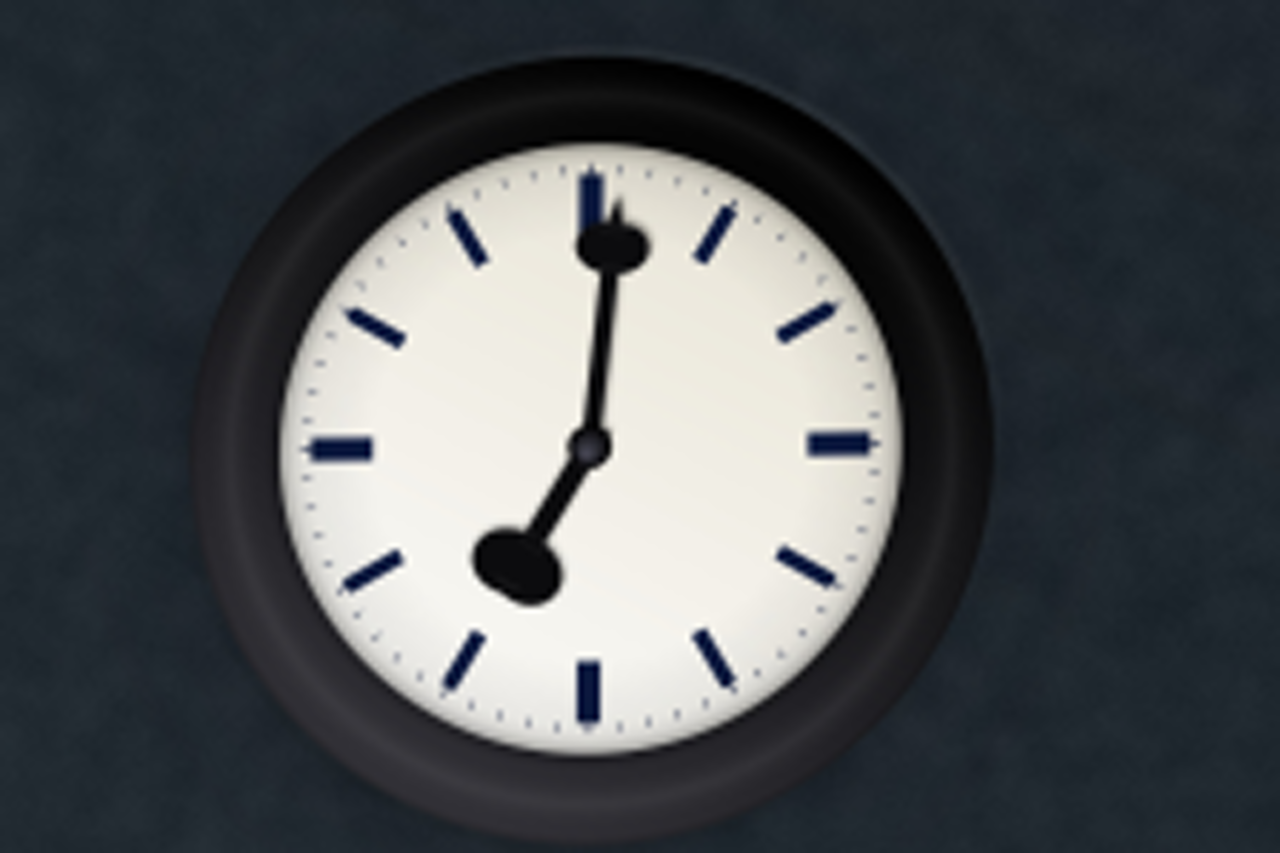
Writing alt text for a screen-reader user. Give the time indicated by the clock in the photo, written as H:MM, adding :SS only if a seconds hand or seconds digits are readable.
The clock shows 7:01
